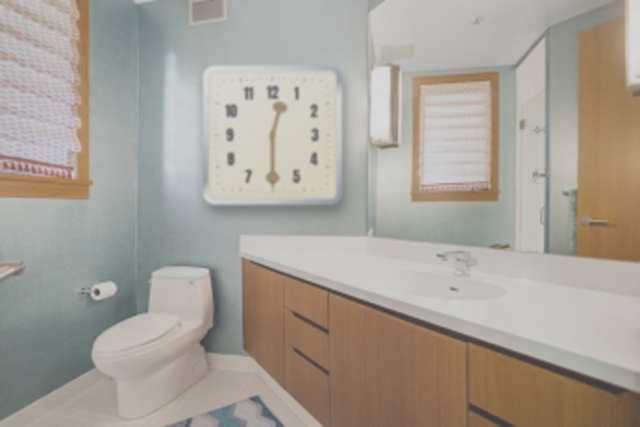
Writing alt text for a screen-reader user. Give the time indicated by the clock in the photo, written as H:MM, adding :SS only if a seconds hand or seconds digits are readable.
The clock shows 12:30
